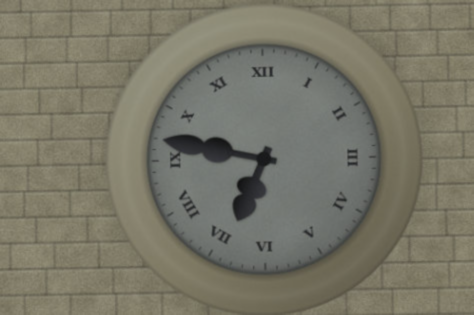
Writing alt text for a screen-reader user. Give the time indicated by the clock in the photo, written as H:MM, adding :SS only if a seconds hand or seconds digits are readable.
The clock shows 6:47
